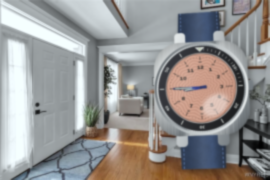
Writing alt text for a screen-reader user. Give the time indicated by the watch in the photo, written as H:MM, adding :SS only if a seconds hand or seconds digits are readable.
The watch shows 8:45
